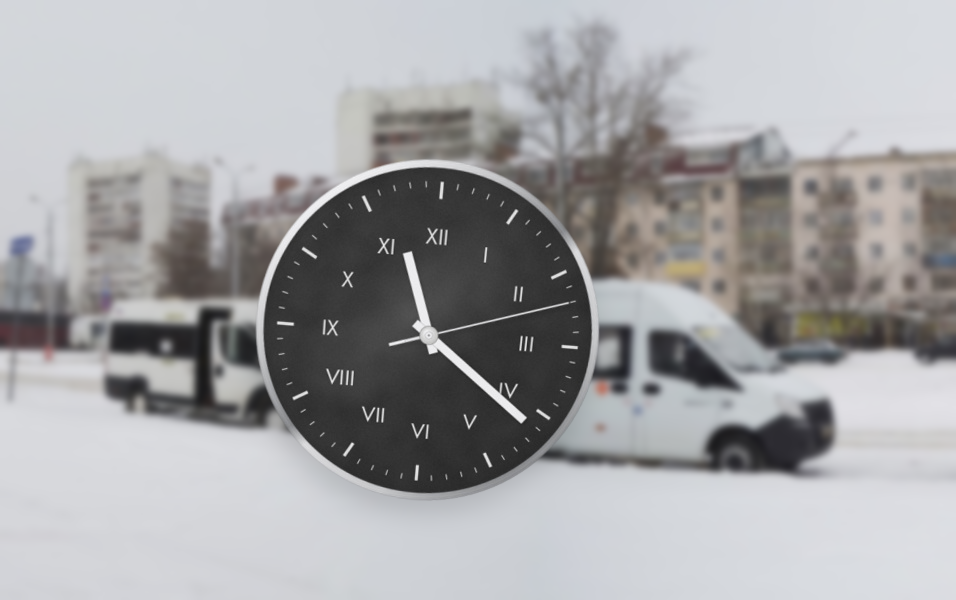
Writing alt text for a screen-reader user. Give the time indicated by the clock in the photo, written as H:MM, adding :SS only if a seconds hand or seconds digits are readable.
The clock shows 11:21:12
